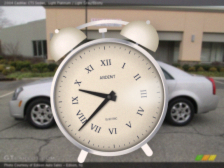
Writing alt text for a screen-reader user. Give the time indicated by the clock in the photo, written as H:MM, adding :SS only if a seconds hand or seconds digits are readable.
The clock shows 9:38
